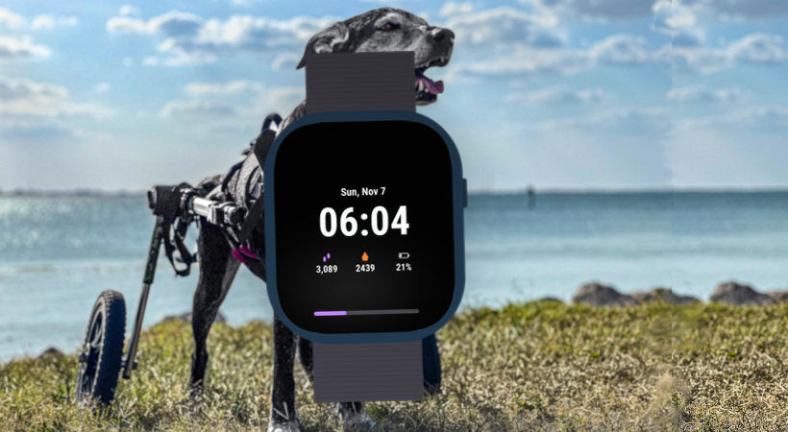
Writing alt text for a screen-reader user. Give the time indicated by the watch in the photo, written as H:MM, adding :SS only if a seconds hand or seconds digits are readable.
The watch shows 6:04
